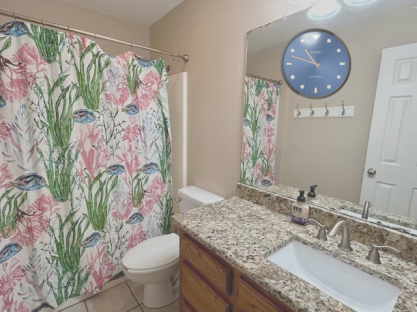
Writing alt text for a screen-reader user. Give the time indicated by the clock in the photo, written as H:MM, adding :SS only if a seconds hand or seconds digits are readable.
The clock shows 10:48
